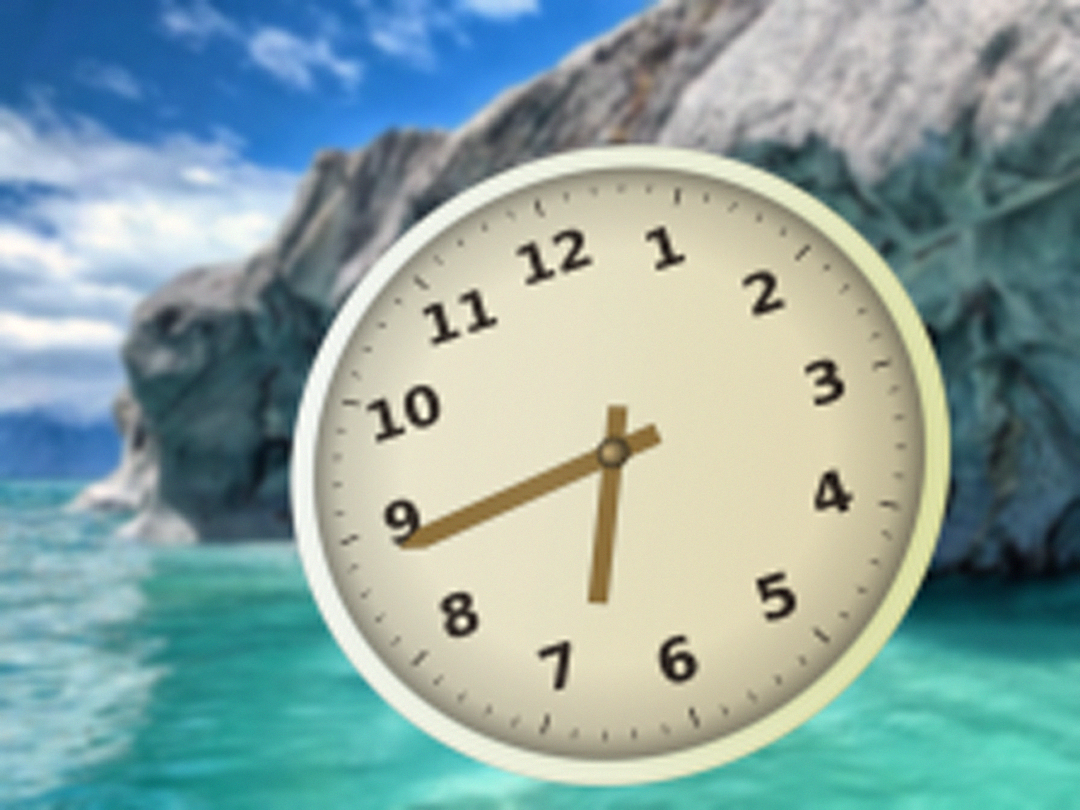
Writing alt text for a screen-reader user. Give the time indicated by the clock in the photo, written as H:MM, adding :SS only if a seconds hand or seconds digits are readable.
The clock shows 6:44
